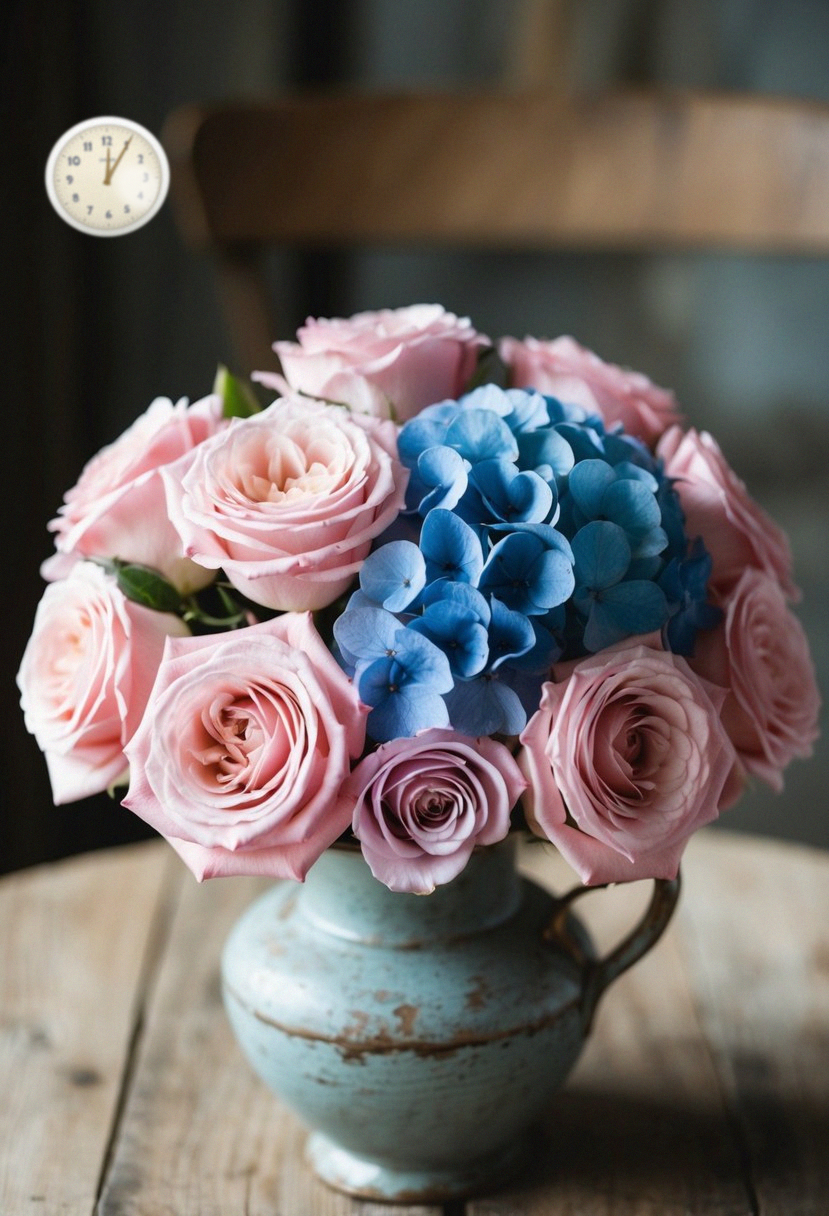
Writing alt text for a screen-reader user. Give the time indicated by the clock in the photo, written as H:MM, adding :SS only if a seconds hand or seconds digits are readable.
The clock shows 12:05
